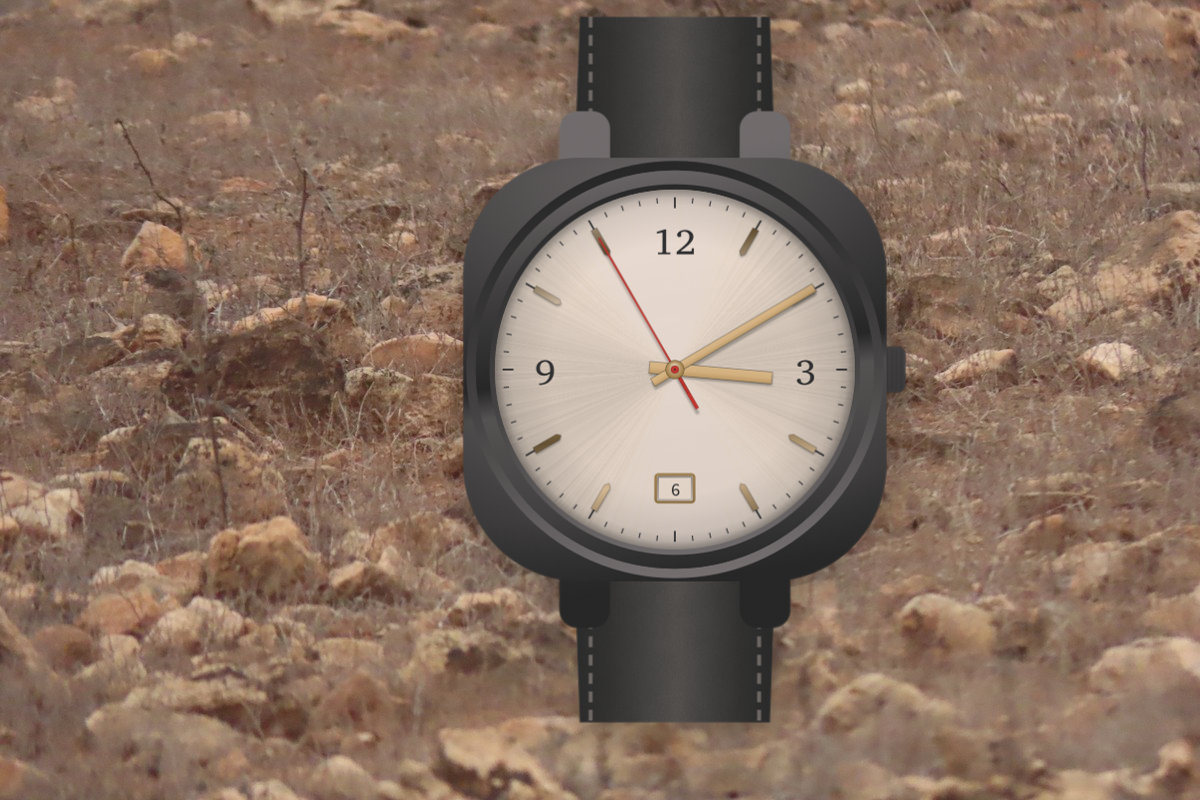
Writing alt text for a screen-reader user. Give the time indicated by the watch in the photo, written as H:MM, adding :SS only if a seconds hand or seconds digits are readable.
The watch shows 3:09:55
